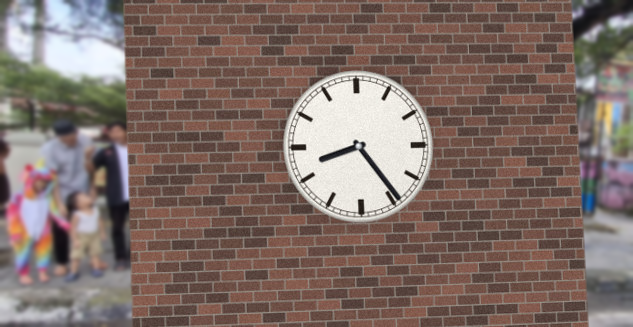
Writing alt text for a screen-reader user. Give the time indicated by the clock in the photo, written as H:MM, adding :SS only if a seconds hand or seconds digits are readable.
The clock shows 8:24
